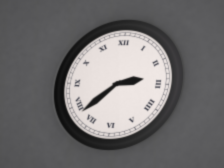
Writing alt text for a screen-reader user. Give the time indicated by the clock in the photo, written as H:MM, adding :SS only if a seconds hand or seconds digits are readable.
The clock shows 2:38
